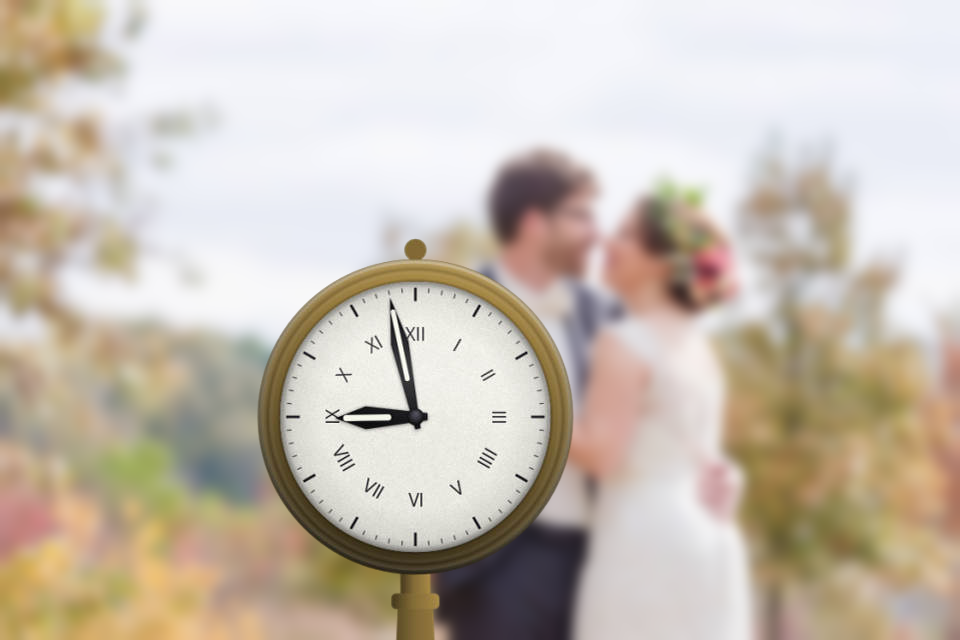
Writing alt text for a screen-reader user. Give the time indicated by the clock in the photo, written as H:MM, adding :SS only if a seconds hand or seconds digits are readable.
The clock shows 8:58
